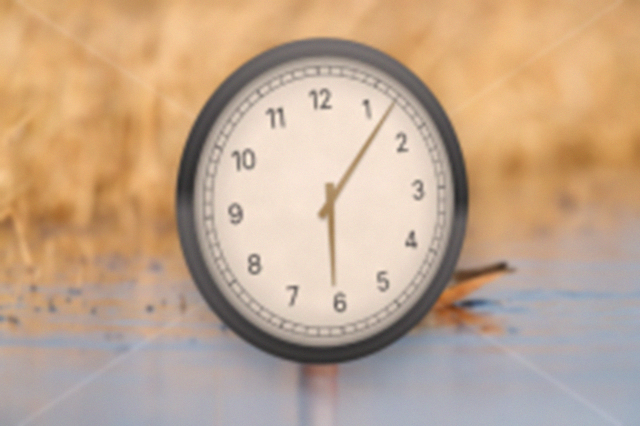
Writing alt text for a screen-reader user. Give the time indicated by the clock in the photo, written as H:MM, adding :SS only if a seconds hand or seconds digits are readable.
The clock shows 6:07
